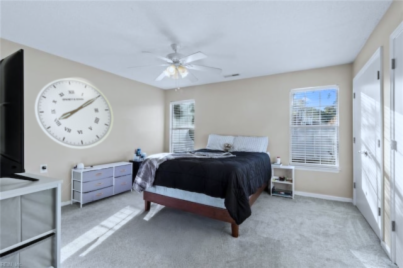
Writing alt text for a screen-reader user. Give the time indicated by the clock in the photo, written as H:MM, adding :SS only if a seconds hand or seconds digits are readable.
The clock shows 8:10
